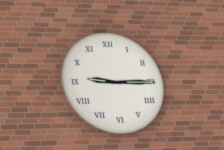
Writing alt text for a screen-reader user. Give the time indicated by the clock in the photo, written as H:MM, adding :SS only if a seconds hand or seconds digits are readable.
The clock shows 9:15
